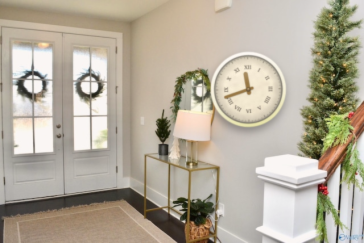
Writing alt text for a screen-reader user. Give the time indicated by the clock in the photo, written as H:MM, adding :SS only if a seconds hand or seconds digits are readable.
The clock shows 11:42
